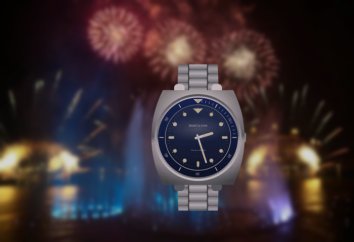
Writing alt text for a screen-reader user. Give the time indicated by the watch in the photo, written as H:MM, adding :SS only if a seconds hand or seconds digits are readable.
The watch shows 2:27
